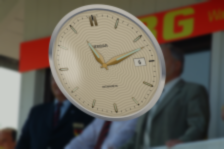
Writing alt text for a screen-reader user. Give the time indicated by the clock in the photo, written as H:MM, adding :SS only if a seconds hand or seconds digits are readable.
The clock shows 11:12
